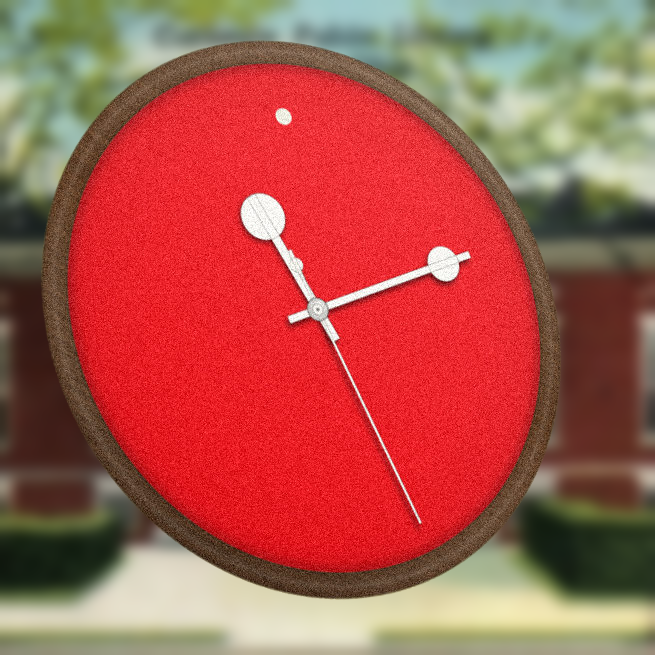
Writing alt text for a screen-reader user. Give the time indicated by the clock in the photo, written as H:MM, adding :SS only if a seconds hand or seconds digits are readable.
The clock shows 11:12:27
